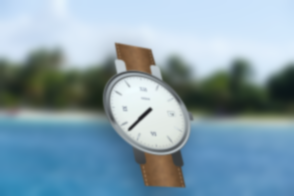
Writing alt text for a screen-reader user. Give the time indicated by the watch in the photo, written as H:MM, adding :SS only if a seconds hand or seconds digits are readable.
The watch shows 7:38
